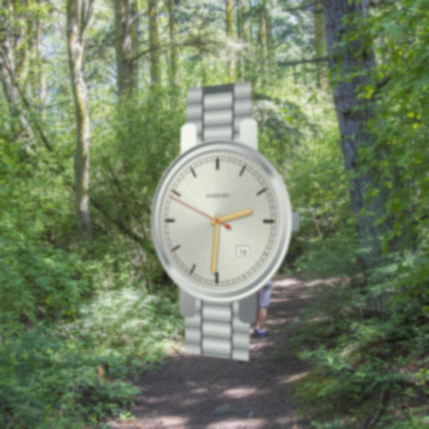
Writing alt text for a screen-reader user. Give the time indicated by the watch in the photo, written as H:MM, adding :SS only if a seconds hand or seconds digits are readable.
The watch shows 2:30:49
